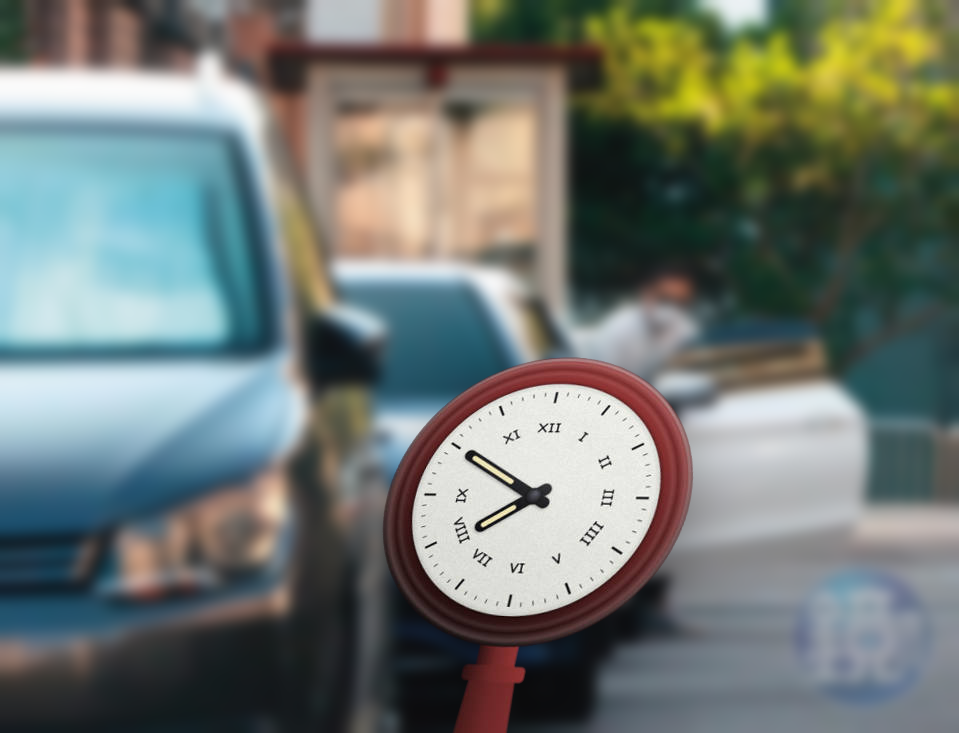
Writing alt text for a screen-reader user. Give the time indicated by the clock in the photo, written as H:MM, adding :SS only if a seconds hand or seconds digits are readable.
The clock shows 7:50
